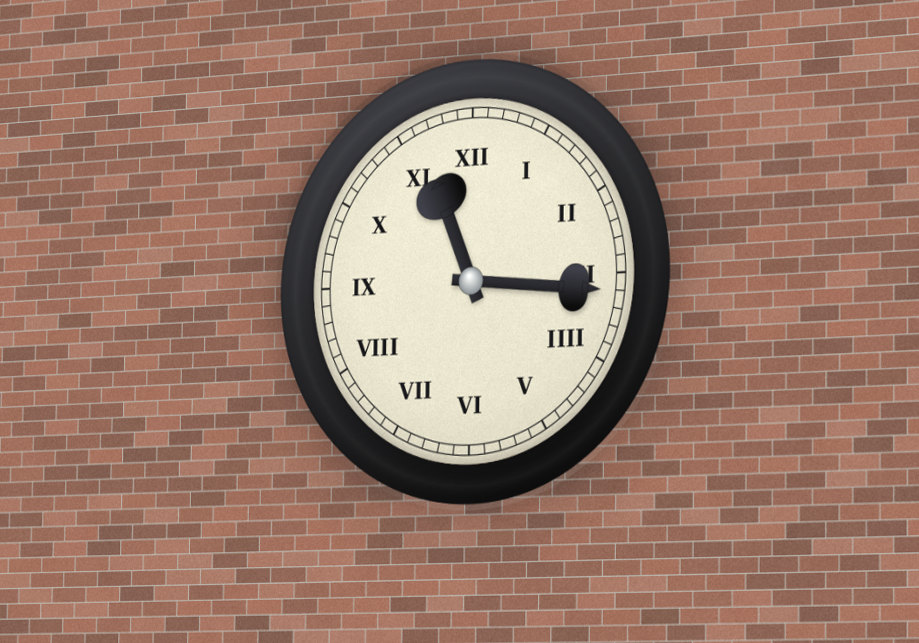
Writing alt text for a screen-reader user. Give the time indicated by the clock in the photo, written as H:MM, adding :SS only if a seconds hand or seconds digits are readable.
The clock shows 11:16
